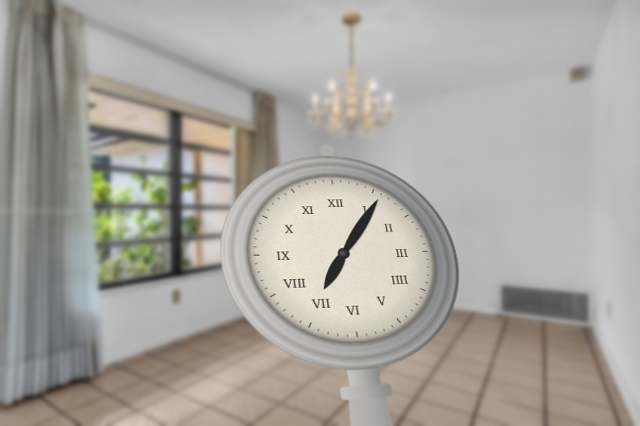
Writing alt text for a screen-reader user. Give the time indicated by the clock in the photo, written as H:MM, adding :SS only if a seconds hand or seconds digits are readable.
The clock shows 7:06
